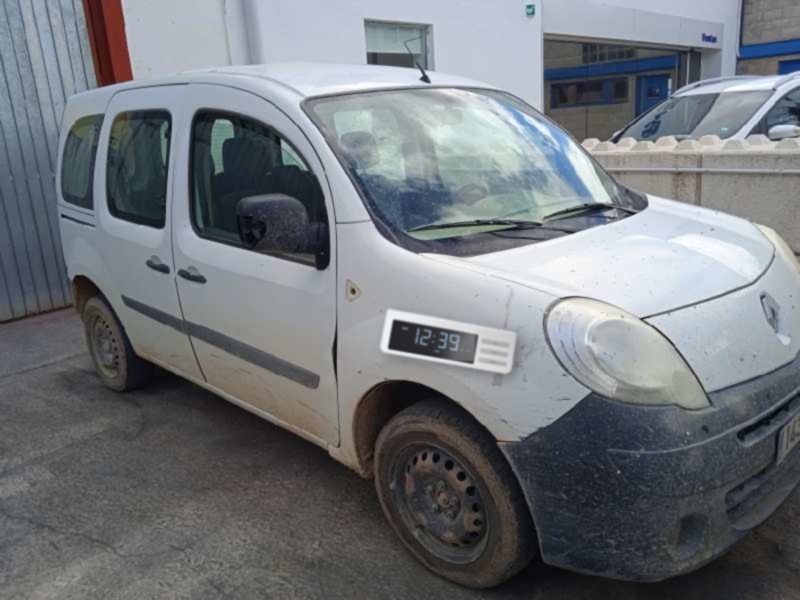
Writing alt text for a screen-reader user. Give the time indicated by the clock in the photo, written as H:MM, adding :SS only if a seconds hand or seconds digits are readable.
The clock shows 12:39
